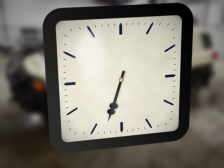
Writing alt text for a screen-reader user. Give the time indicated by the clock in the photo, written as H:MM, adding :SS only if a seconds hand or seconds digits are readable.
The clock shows 6:33
